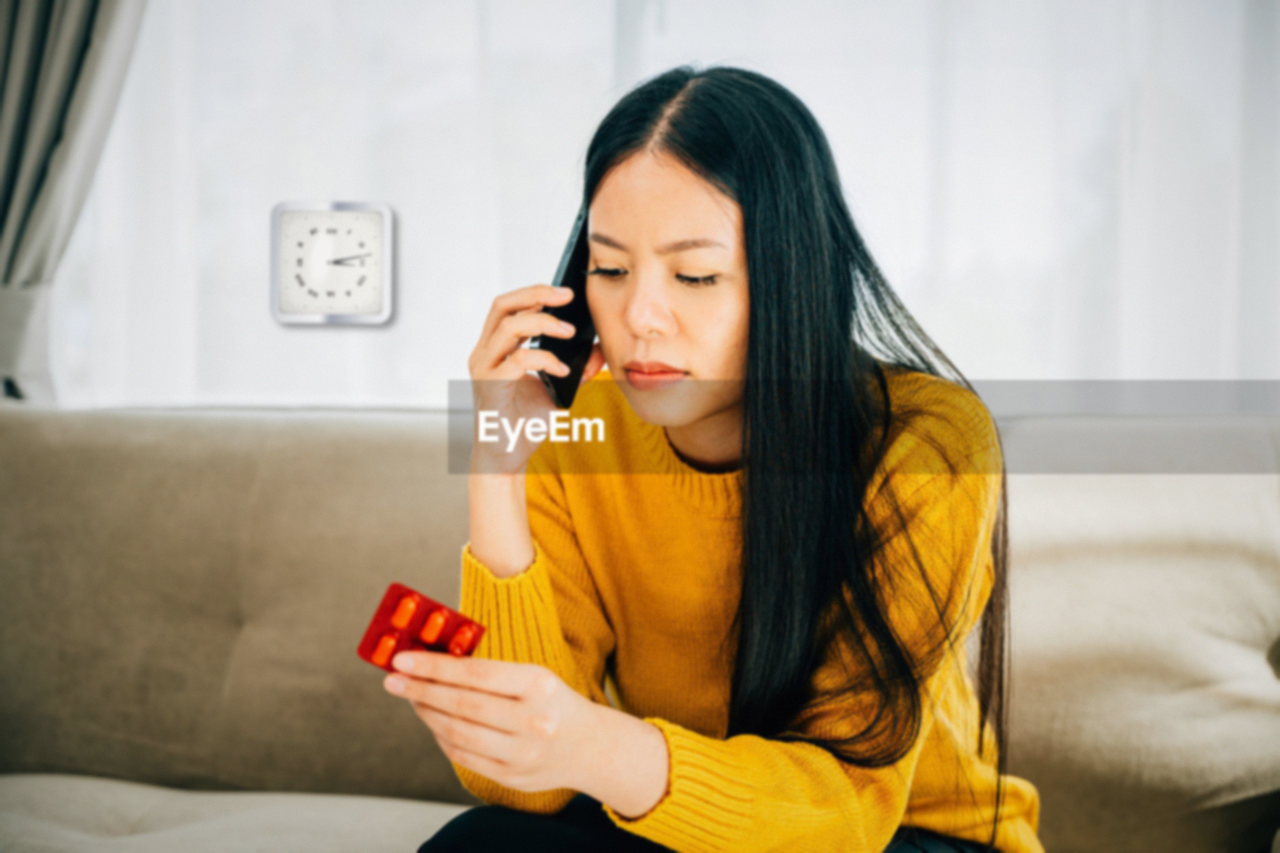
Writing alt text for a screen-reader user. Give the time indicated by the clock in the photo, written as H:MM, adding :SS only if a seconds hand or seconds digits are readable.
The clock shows 3:13
